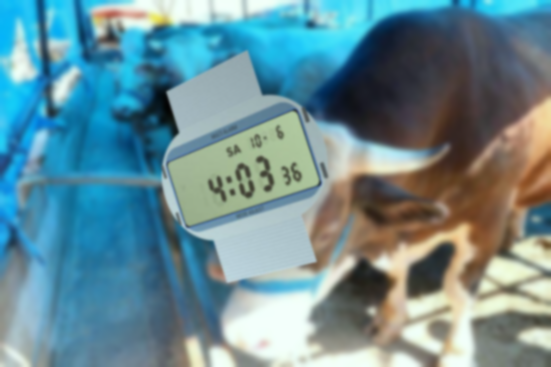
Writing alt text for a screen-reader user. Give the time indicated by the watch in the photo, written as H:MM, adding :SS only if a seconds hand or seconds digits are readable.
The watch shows 4:03:36
